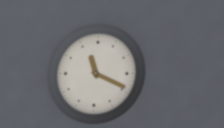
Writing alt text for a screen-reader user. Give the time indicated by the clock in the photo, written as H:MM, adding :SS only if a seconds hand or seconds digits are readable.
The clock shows 11:19
